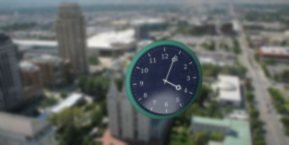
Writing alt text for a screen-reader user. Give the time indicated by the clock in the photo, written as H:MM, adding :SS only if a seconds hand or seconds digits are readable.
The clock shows 4:04
